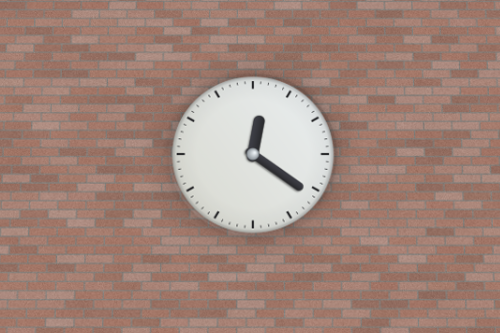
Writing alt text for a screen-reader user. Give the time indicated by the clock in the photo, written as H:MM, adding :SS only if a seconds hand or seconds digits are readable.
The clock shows 12:21
